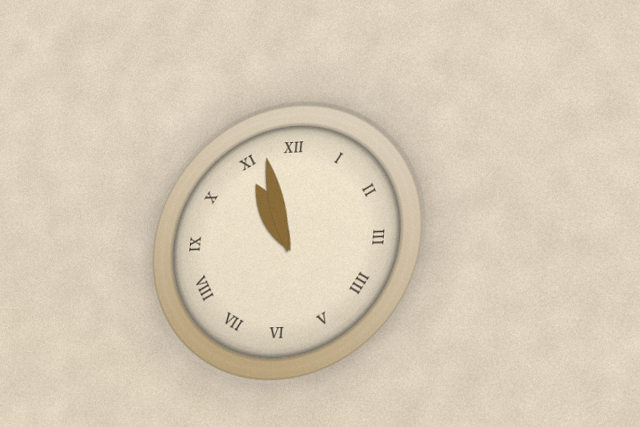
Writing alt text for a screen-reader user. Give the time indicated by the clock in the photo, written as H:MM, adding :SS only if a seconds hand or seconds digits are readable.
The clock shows 10:57
